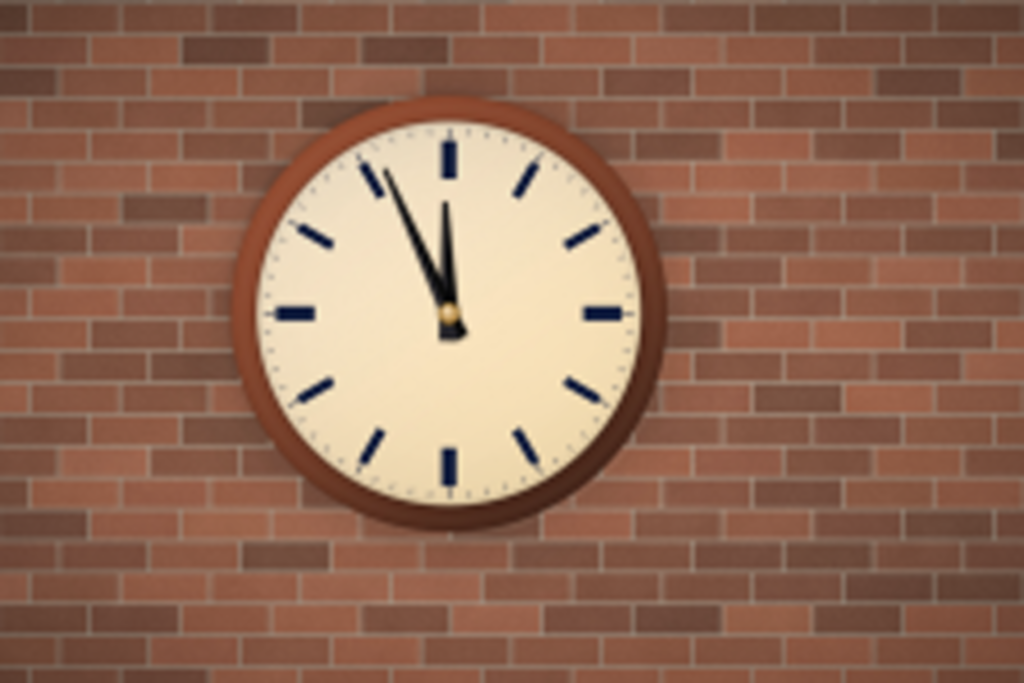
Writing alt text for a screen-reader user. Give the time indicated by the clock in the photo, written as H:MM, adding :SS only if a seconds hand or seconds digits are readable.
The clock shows 11:56
